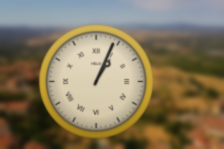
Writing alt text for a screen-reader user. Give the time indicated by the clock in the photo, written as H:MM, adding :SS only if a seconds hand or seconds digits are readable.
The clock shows 1:04
